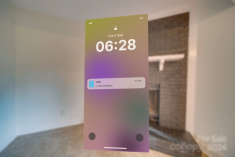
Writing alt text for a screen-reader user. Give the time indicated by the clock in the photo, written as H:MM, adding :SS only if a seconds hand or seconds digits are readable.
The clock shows 6:28
